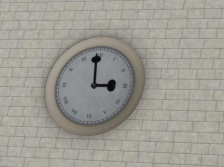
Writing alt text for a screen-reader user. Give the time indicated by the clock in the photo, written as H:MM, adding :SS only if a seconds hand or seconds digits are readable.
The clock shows 2:59
